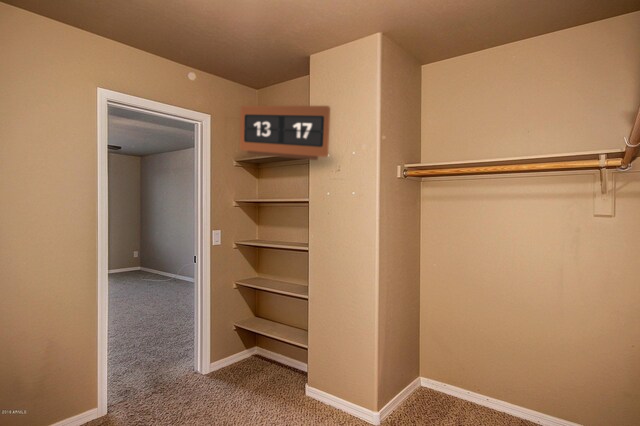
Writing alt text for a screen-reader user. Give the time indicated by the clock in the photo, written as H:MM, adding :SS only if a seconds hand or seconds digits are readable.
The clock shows 13:17
